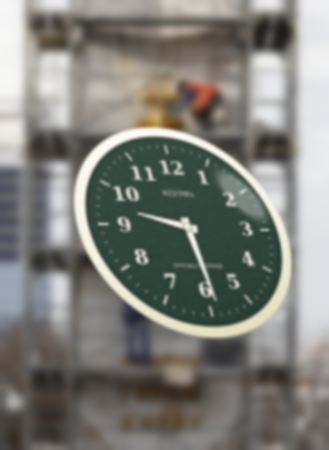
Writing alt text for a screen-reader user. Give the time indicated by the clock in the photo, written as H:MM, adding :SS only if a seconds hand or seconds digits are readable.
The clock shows 9:29
